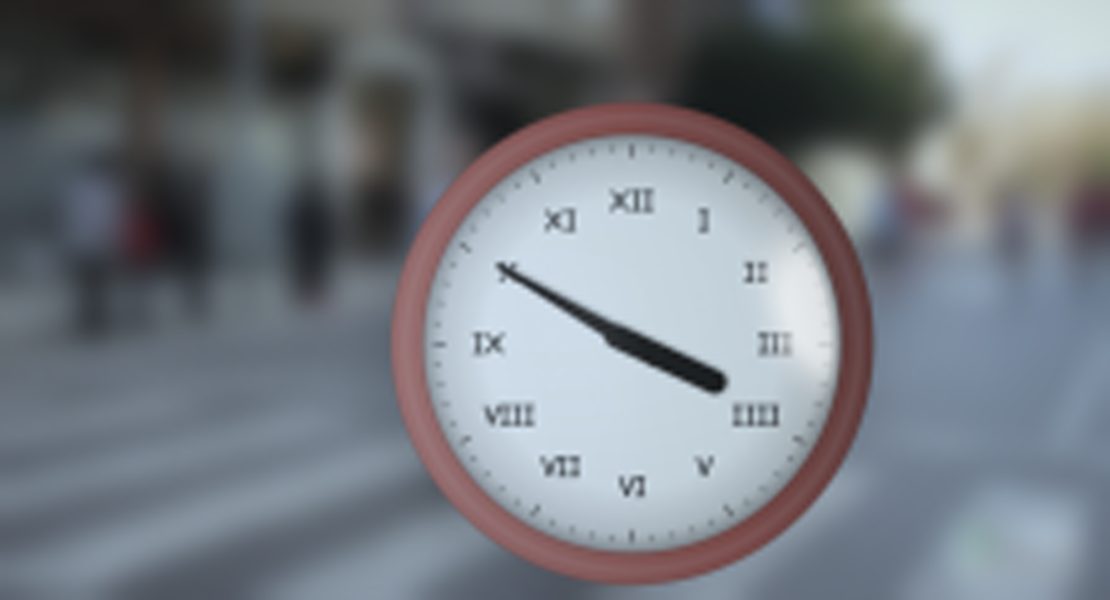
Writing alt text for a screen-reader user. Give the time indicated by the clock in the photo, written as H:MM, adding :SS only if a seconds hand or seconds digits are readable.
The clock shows 3:50
